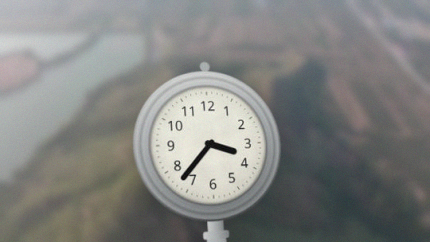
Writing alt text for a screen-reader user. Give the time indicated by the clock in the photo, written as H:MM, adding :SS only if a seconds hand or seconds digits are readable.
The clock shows 3:37
